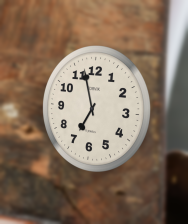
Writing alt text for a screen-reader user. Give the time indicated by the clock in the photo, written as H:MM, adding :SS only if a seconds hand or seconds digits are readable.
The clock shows 6:57
